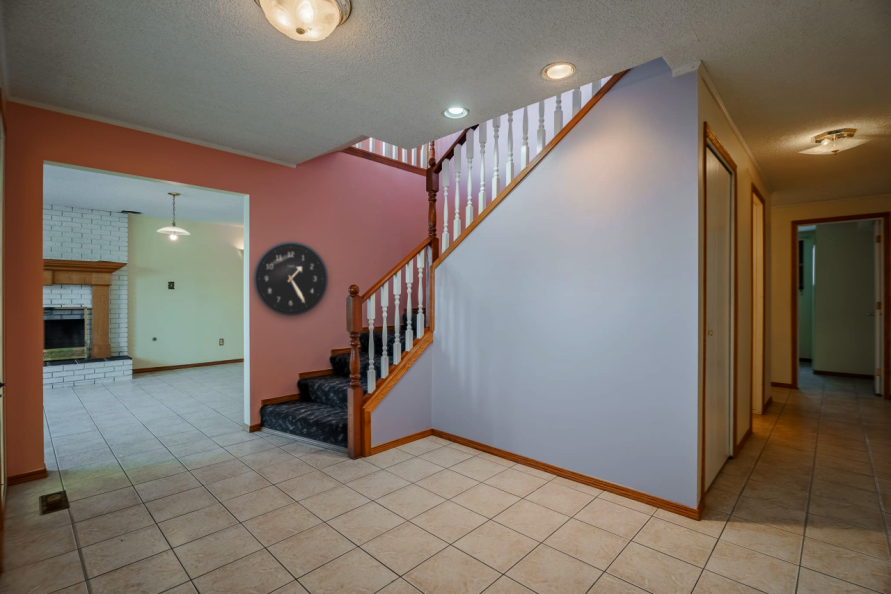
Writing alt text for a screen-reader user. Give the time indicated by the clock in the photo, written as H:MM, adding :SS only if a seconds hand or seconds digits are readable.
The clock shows 1:25
